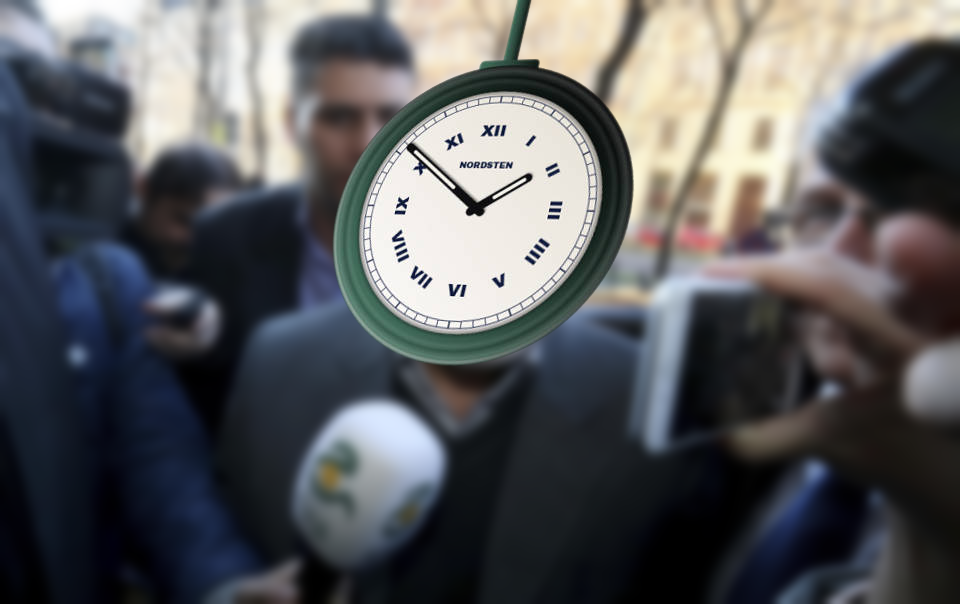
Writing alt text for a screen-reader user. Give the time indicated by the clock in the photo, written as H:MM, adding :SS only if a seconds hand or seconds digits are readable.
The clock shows 1:51
